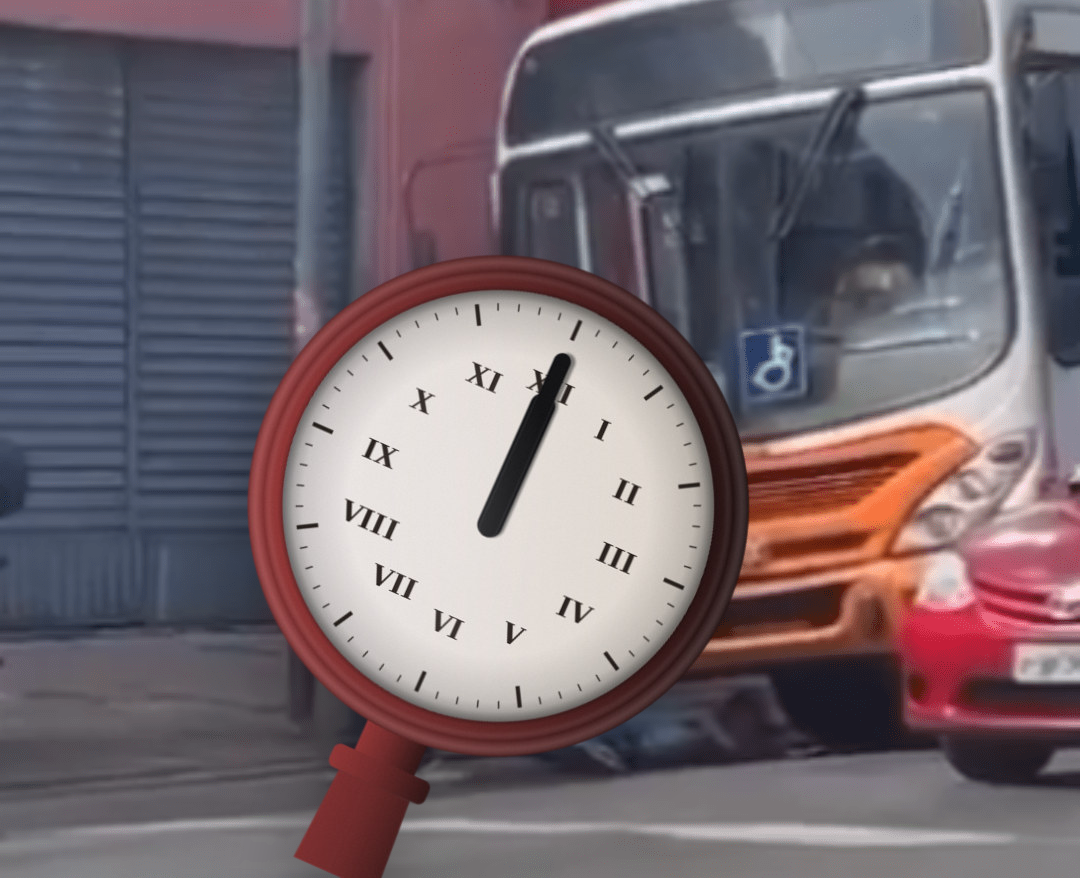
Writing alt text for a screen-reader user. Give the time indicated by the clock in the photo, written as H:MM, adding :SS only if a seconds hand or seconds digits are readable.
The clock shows 12:00
